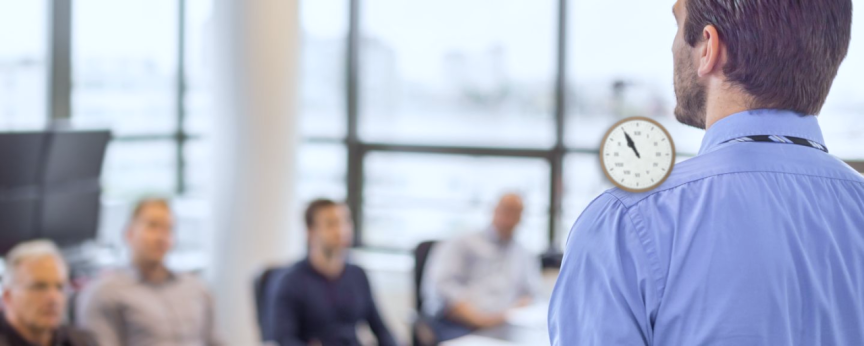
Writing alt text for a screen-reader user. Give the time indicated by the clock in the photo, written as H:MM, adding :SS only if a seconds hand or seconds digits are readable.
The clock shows 10:55
